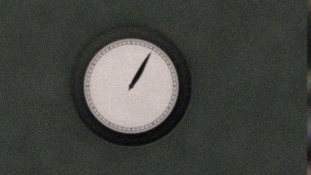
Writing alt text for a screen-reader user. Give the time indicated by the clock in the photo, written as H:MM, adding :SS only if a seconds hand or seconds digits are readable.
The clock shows 1:05
